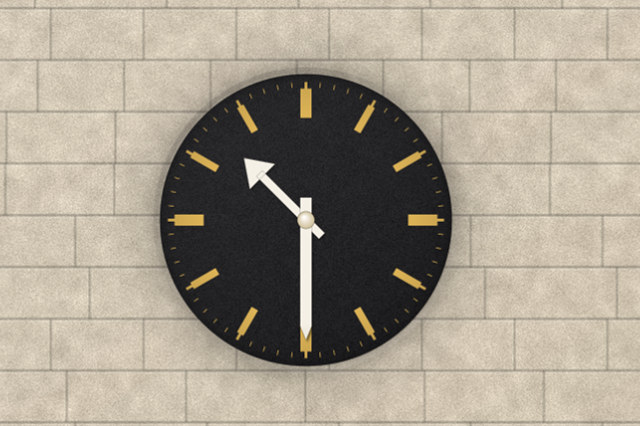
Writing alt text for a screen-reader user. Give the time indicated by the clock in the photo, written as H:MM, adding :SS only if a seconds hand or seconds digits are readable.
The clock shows 10:30
